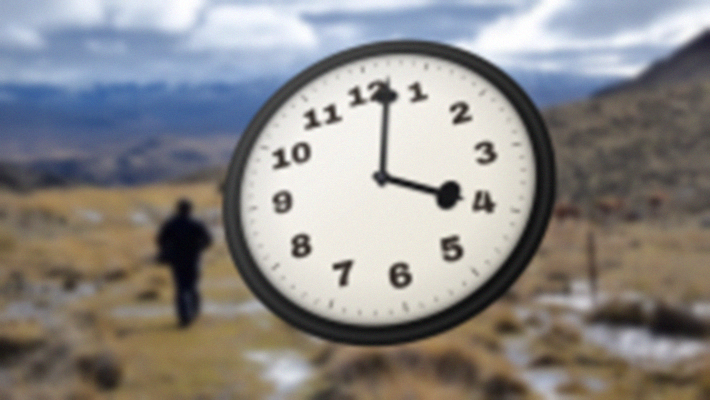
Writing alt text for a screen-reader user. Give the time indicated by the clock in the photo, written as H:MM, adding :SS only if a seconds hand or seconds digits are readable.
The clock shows 4:02
